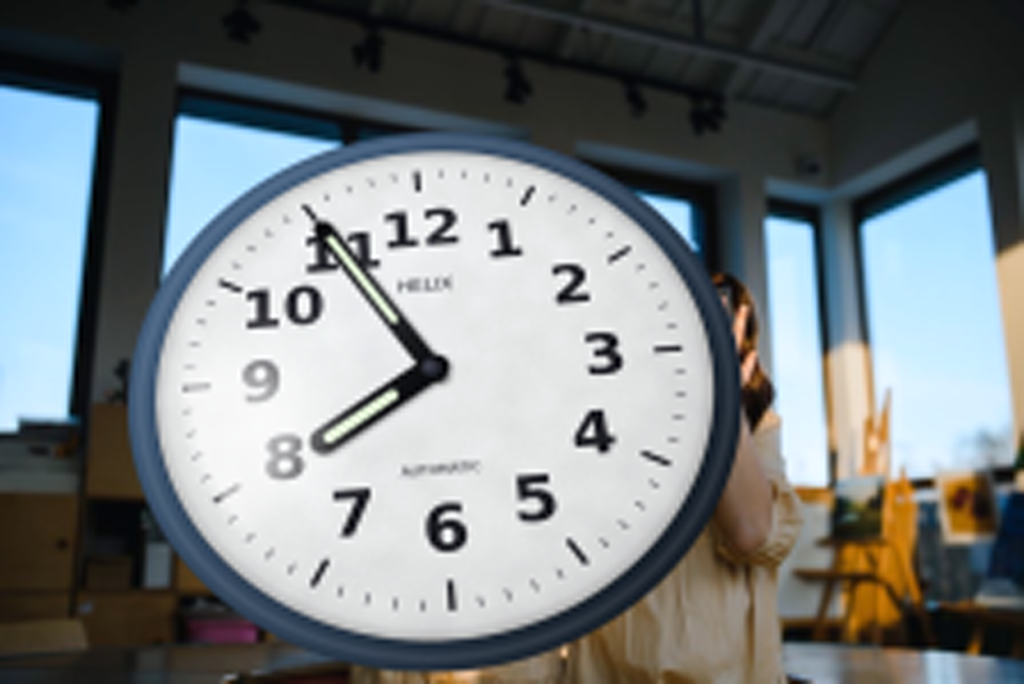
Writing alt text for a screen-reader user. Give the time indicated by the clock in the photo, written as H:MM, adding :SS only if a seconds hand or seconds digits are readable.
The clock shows 7:55
